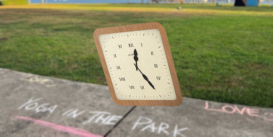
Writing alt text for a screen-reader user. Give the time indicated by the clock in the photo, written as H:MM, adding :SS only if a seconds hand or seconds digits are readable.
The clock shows 12:25
